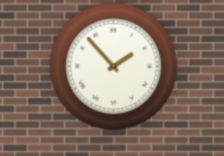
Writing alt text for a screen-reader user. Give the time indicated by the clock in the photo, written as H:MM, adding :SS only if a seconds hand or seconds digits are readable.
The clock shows 1:53
